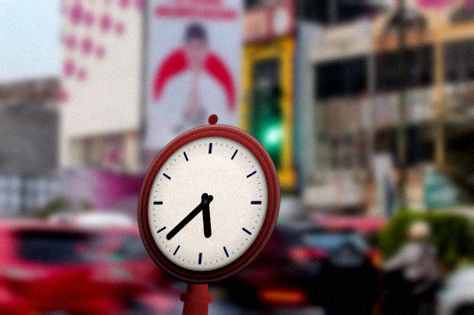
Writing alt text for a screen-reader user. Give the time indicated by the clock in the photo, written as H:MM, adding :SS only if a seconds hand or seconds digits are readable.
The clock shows 5:38
